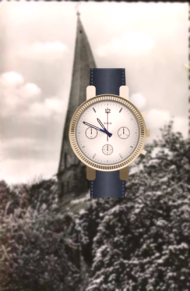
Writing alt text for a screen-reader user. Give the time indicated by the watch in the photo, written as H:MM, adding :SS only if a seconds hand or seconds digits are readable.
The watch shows 10:49
